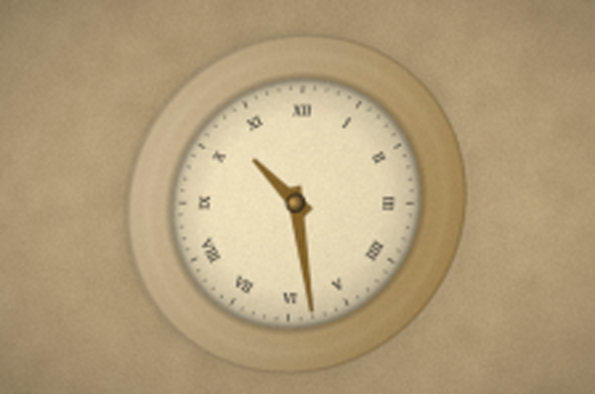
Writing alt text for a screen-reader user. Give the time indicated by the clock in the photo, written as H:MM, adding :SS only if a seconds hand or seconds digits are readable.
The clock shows 10:28
